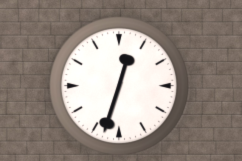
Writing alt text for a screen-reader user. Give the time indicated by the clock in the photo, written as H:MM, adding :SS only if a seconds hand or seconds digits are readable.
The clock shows 12:33
